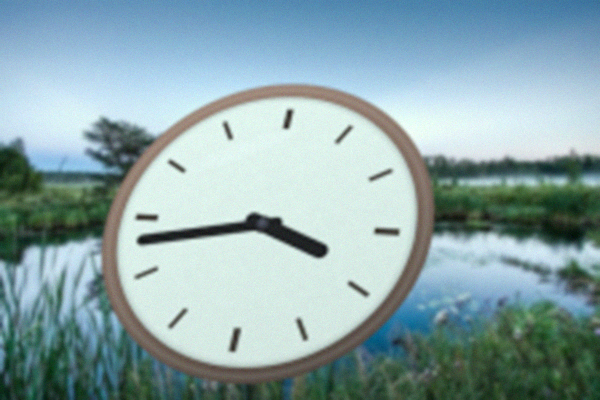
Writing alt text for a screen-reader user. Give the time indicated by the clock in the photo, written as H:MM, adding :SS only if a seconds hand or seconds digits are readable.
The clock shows 3:43
